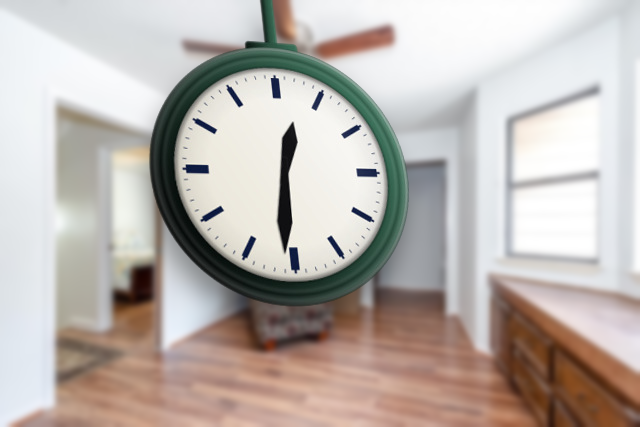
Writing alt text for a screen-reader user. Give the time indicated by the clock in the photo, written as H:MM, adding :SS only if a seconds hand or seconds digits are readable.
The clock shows 12:31
